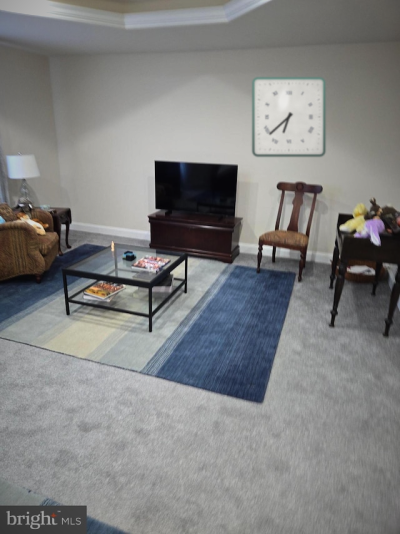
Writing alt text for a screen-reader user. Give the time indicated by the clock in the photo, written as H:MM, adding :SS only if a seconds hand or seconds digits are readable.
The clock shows 6:38
